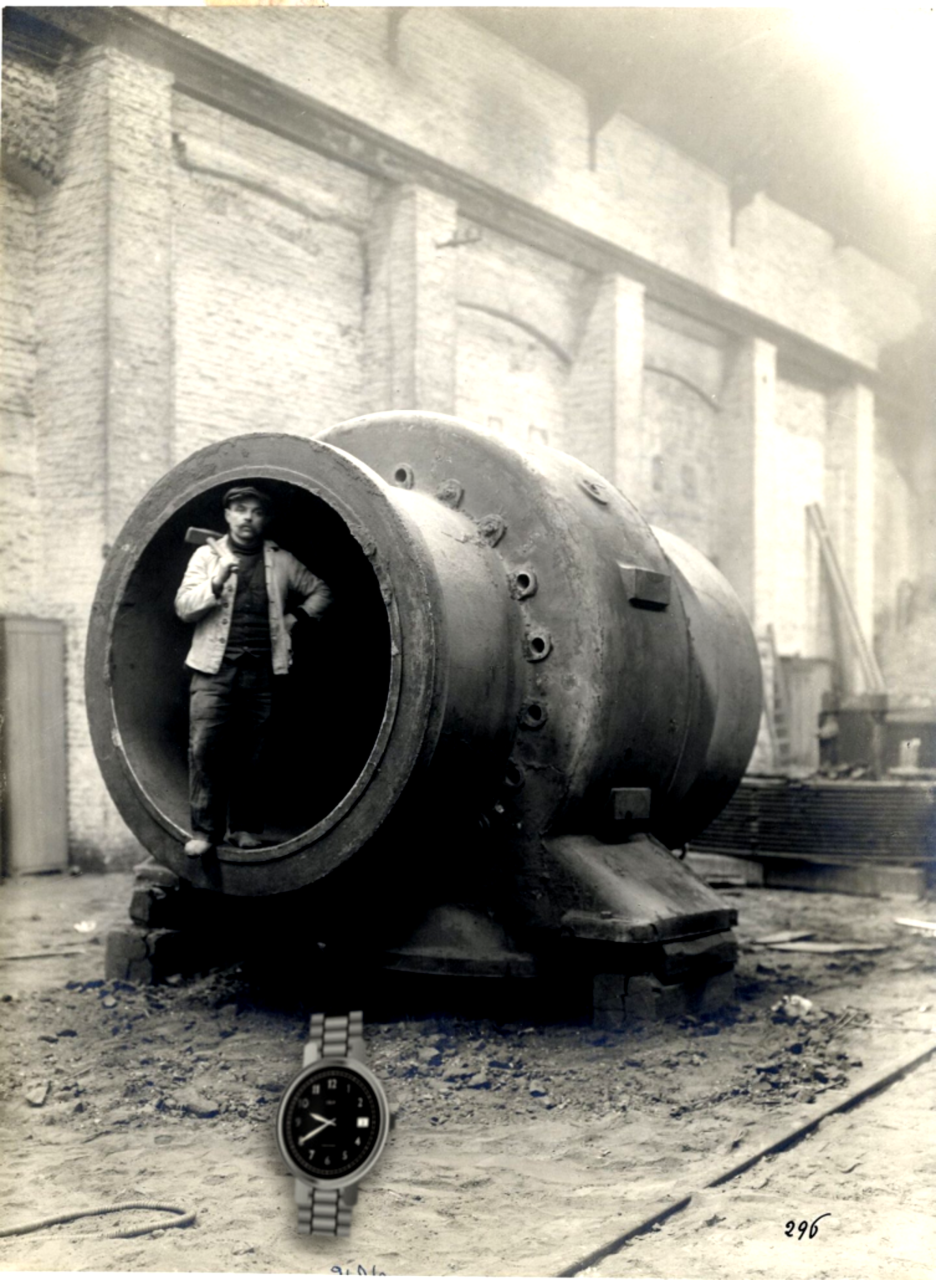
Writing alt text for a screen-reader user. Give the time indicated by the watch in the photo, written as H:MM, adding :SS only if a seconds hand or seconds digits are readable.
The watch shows 9:40
